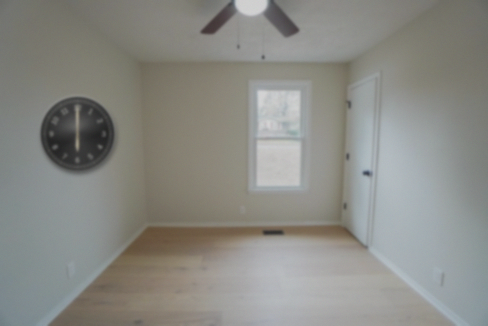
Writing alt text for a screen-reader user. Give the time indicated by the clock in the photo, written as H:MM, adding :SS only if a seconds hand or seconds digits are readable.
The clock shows 6:00
